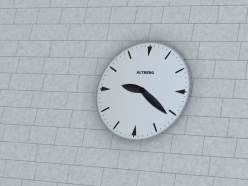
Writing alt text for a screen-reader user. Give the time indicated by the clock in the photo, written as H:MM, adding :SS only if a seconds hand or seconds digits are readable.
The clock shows 9:21
